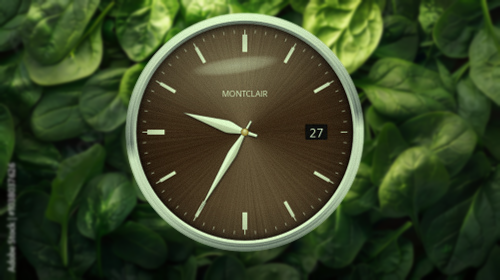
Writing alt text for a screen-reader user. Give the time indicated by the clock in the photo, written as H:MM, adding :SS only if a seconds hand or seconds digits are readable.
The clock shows 9:35
